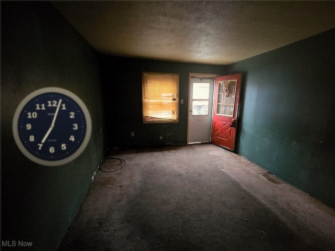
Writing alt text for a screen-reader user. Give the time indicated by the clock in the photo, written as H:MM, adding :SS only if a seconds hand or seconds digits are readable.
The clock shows 7:03
